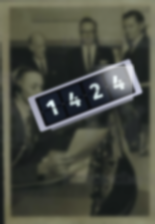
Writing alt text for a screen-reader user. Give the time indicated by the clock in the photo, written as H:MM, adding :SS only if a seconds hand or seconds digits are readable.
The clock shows 14:24
